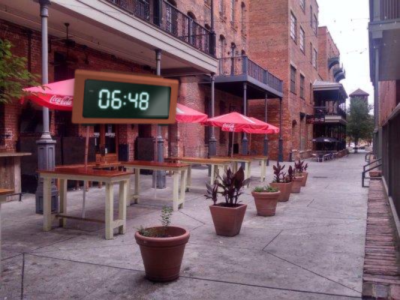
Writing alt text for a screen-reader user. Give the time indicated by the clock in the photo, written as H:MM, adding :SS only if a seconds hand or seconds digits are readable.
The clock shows 6:48
